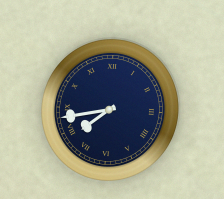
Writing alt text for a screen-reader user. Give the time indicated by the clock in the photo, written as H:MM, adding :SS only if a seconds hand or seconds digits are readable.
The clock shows 7:43
